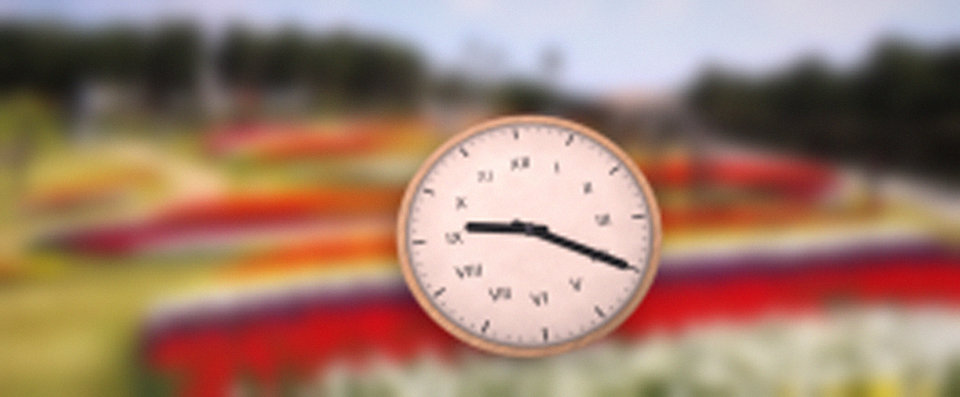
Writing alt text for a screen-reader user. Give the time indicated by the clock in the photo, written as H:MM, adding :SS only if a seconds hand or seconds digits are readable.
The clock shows 9:20
